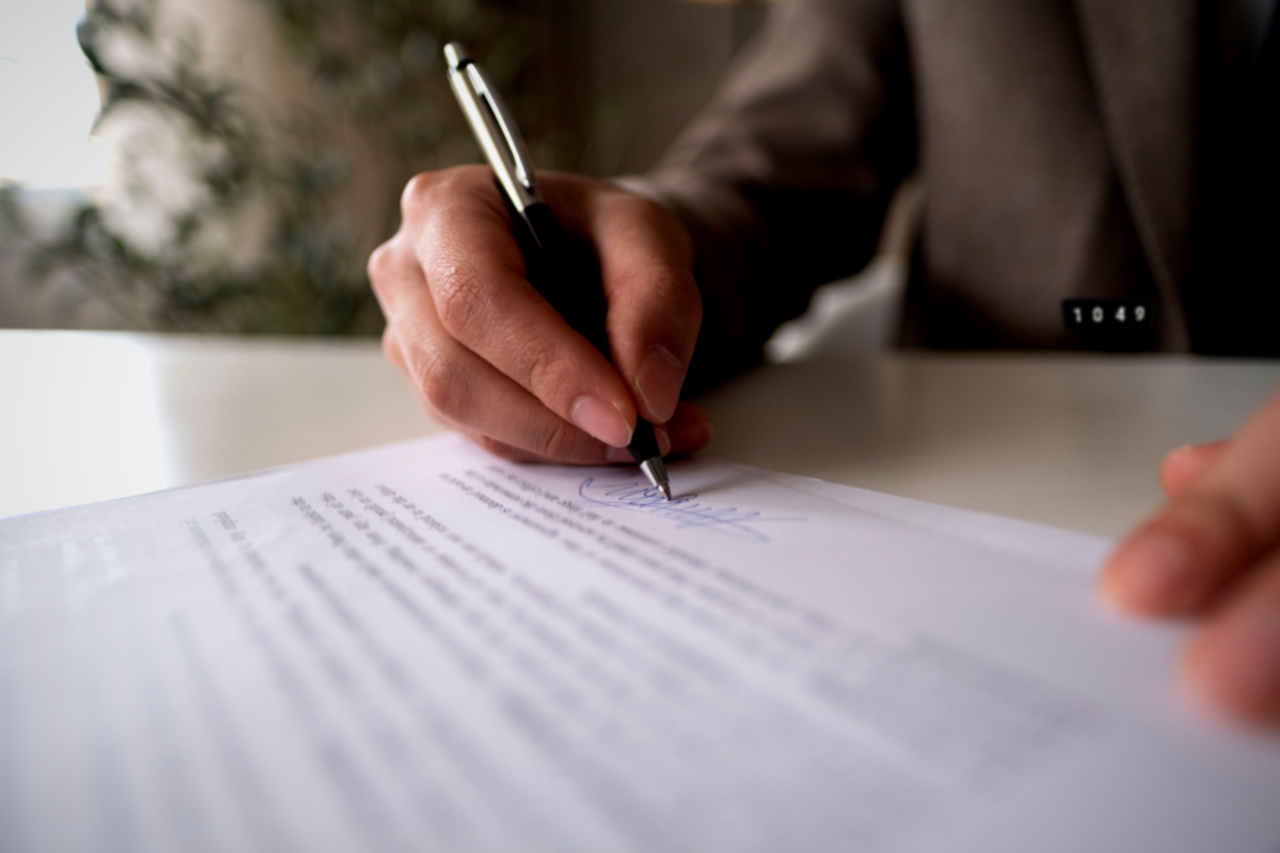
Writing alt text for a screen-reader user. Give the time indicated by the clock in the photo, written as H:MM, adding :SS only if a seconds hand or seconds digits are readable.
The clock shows 10:49
